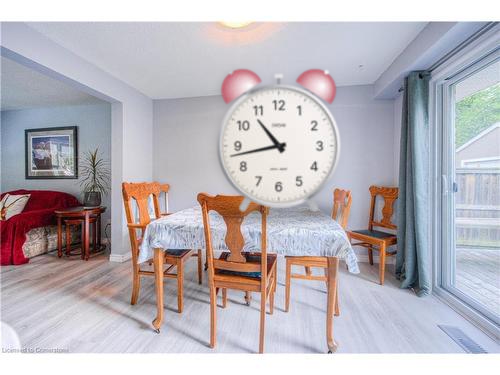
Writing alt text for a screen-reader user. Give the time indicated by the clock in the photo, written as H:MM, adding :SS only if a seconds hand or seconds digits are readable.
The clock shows 10:43
